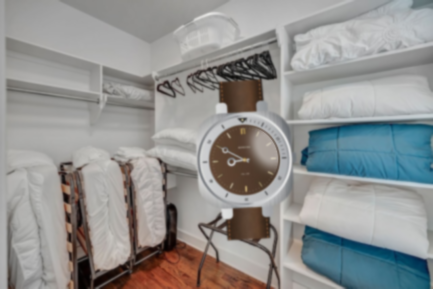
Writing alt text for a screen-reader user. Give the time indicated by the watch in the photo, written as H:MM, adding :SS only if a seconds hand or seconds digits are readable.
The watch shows 8:50
